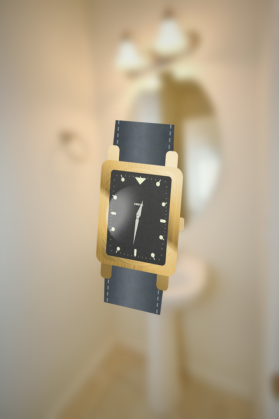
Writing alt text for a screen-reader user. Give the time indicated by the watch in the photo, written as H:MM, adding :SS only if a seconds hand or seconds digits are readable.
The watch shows 12:31
